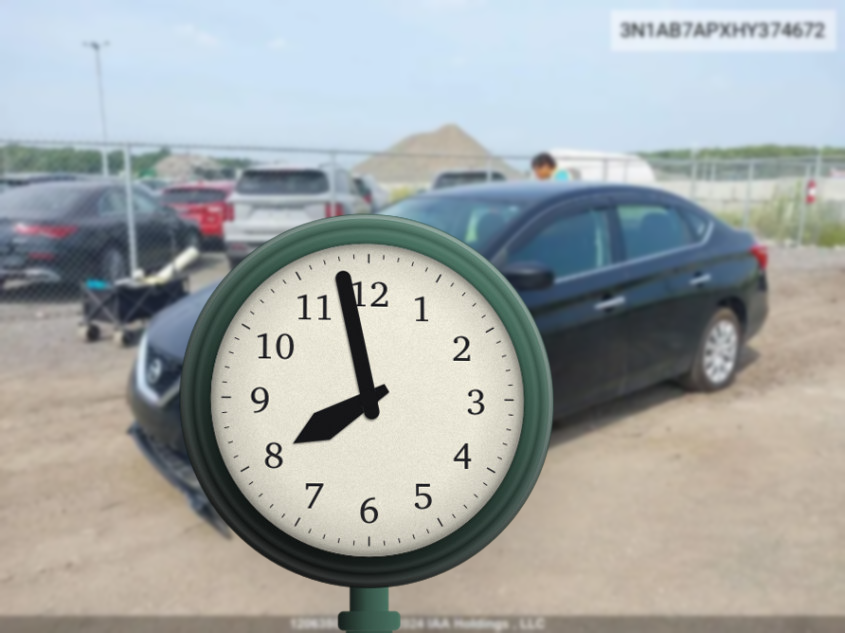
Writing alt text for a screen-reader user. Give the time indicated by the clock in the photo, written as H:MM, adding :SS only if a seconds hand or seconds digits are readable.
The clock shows 7:58
